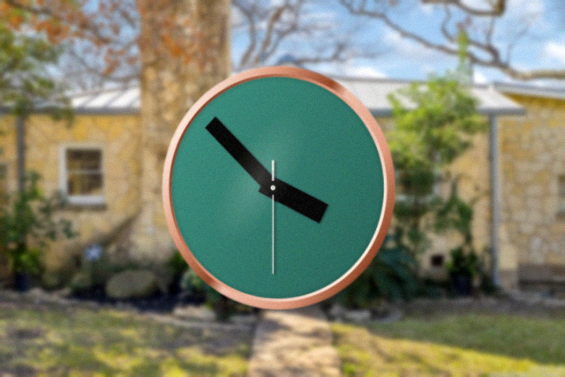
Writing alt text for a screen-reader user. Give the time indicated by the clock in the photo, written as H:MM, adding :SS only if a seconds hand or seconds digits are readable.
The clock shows 3:52:30
